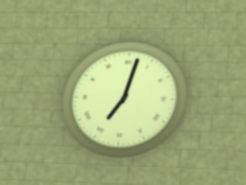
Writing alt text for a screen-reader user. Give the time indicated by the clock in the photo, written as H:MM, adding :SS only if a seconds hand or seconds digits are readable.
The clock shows 7:02
